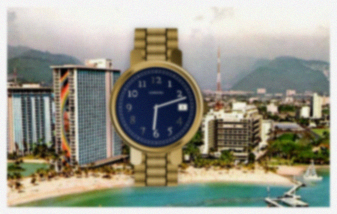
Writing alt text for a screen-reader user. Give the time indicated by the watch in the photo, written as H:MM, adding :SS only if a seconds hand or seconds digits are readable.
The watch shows 6:12
